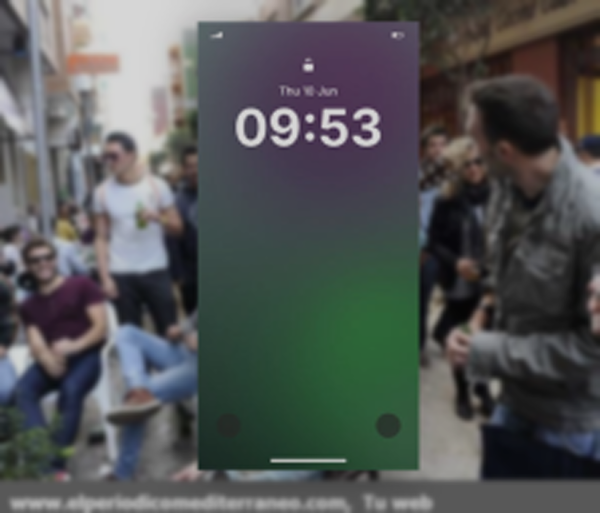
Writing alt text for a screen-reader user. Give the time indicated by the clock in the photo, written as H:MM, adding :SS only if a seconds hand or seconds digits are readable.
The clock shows 9:53
